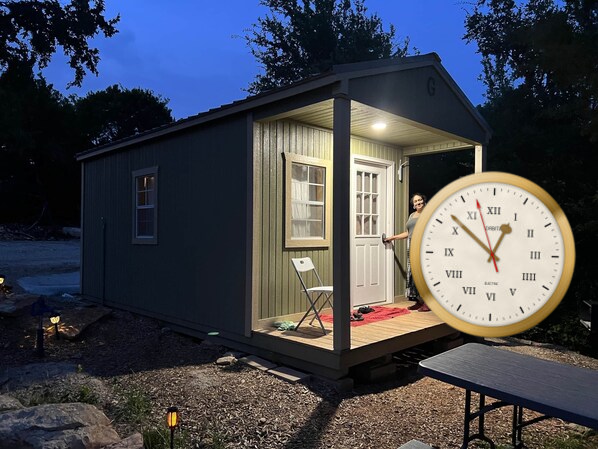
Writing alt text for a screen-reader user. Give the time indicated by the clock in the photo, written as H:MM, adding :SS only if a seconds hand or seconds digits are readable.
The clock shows 12:51:57
